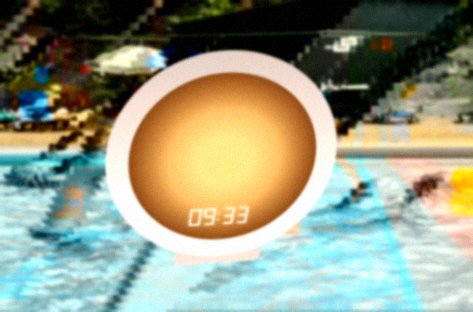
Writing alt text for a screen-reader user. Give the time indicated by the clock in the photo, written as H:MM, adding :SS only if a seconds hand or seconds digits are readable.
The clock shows 9:33
